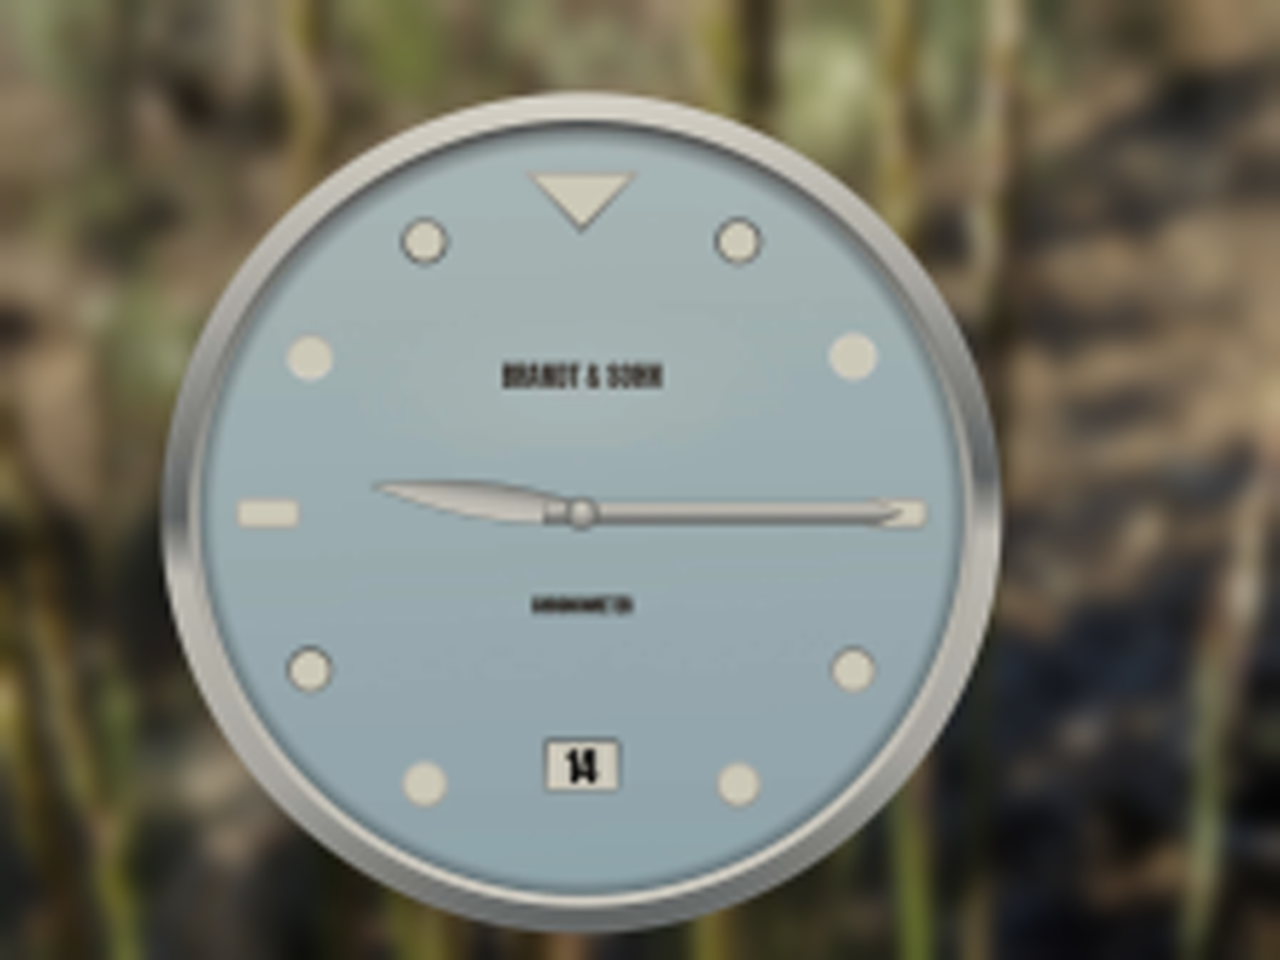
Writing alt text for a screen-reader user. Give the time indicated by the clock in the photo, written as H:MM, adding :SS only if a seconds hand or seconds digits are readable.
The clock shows 9:15
